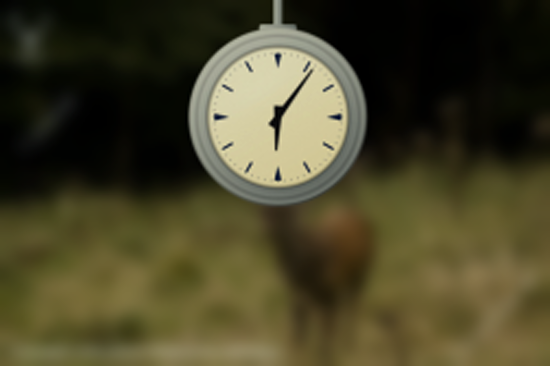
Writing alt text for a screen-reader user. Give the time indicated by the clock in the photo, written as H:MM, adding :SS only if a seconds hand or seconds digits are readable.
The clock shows 6:06
